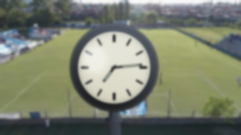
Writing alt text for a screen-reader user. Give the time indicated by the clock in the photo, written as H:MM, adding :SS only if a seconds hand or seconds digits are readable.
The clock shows 7:14
